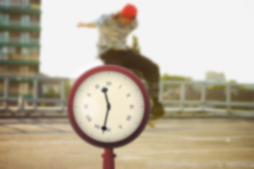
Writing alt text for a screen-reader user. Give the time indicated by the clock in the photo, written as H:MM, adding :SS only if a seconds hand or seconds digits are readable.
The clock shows 11:32
